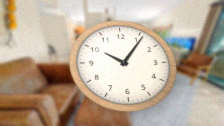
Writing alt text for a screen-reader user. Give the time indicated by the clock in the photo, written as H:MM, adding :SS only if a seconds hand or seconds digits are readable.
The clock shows 10:06
